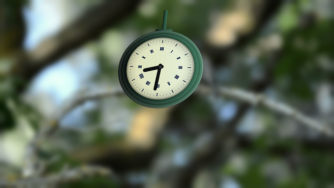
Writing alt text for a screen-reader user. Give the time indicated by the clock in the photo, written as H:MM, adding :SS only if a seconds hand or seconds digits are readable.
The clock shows 8:31
